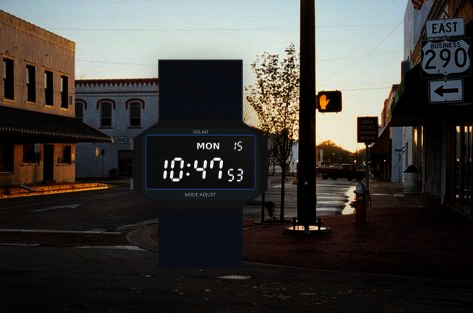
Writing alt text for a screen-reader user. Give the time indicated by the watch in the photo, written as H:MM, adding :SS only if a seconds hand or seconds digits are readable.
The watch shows 10:47:53
